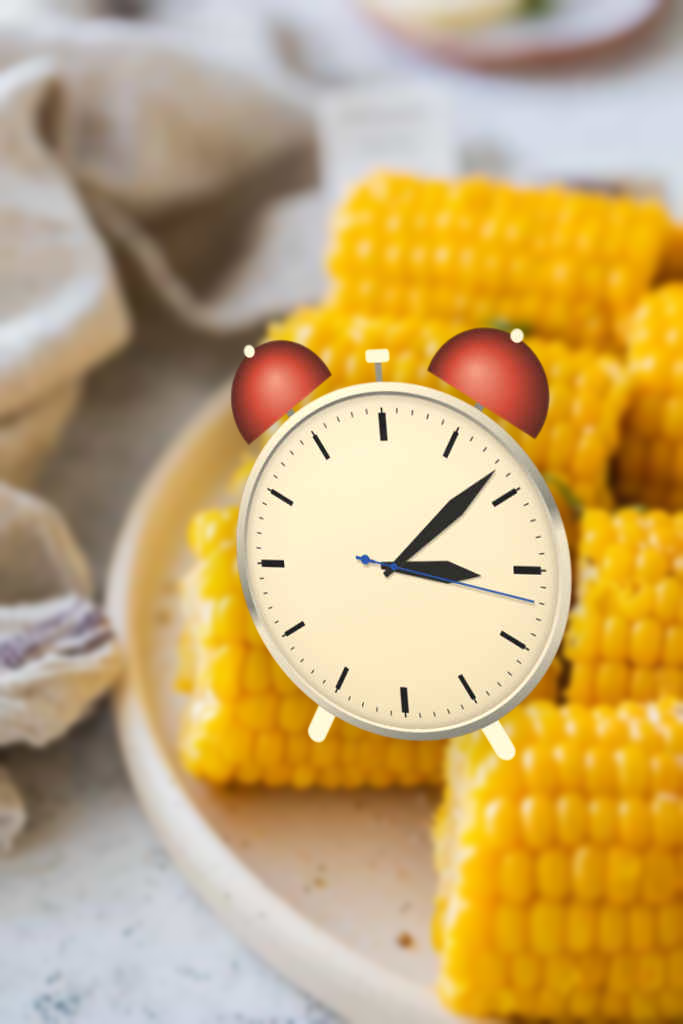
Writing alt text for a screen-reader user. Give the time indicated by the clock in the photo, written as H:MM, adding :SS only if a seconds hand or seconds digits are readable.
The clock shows 3:08:17
